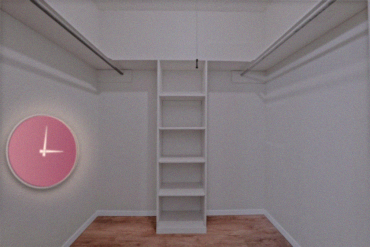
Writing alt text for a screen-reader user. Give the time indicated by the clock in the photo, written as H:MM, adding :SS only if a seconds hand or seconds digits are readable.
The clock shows 3:01
